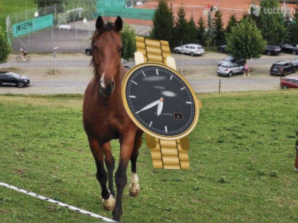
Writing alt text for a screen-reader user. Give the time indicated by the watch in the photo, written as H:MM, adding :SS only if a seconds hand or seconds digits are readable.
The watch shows 6:40
